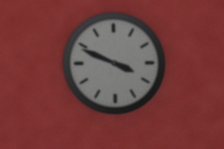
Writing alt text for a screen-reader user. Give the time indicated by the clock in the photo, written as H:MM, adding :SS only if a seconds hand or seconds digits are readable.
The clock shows 3:49
